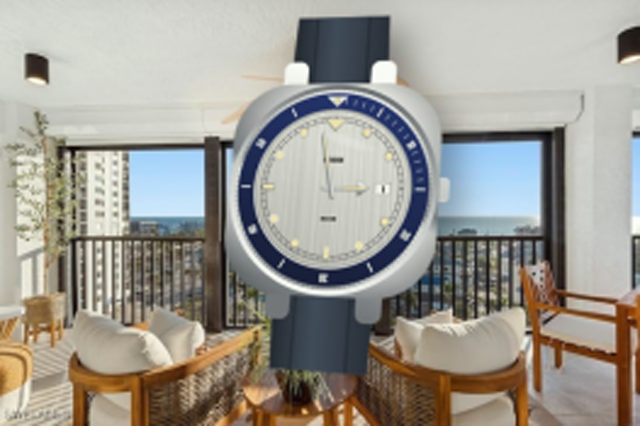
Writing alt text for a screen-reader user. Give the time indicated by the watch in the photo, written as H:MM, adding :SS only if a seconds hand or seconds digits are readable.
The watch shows 2:58
